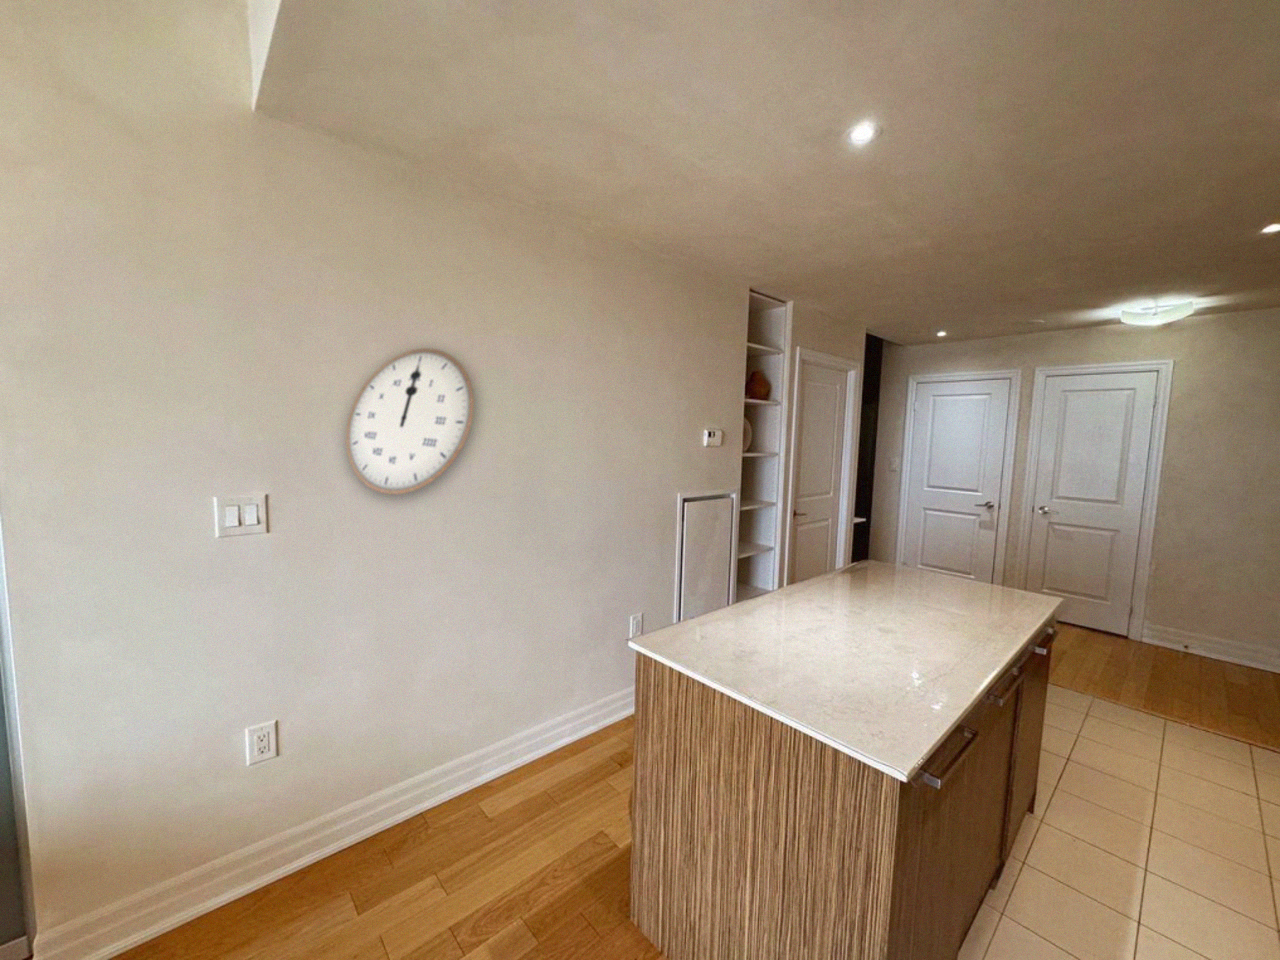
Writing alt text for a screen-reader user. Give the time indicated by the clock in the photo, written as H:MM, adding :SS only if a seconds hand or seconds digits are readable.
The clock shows 12:00
